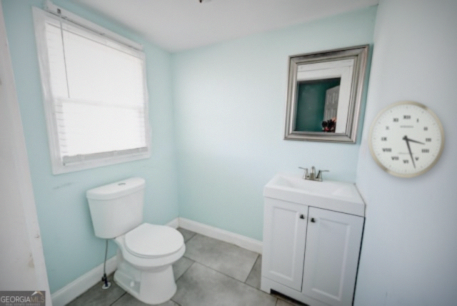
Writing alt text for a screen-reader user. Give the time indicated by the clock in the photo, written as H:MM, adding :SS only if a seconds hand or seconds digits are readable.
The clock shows 3:27
